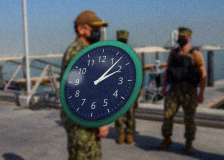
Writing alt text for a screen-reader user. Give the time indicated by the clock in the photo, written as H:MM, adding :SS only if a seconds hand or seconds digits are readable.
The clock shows 2:07
